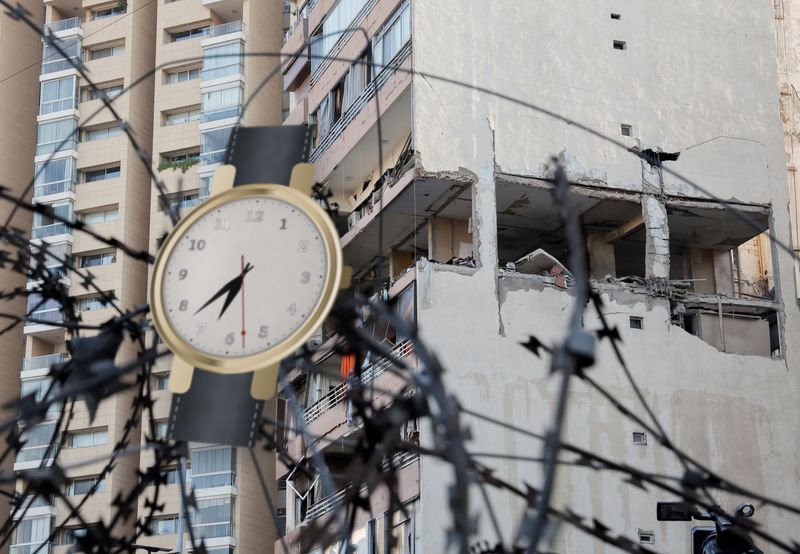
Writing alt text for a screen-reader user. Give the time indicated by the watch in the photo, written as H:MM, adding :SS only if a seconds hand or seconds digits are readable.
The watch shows 6:37:28
